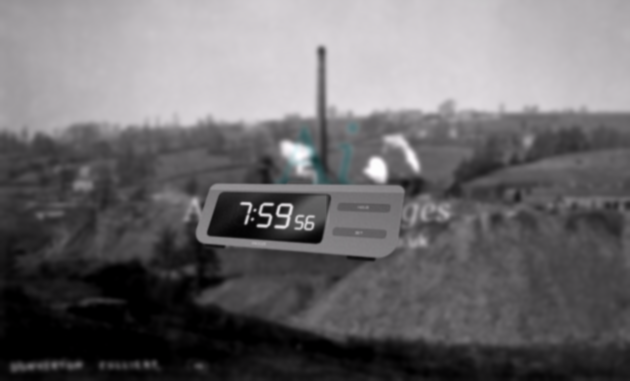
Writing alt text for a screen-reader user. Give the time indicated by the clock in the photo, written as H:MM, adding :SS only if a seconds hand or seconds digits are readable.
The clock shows 7:59:56
